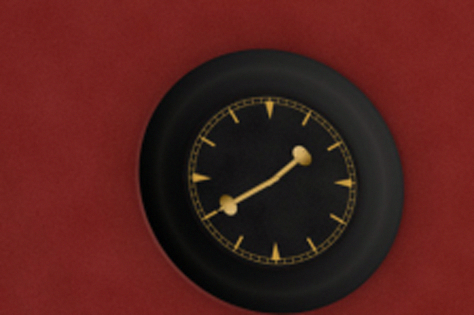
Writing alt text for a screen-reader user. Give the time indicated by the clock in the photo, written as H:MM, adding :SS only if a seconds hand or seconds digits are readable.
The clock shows 1:40
